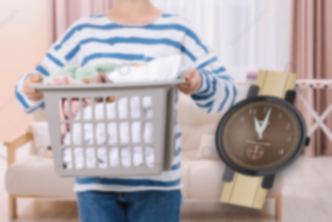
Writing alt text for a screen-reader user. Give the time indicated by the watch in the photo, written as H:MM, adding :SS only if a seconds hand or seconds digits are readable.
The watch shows 11:01
